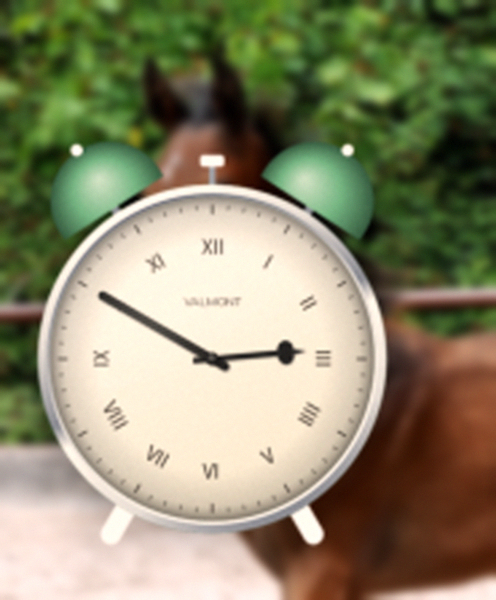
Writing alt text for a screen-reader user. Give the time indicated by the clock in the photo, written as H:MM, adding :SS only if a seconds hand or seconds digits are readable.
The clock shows 2:50
